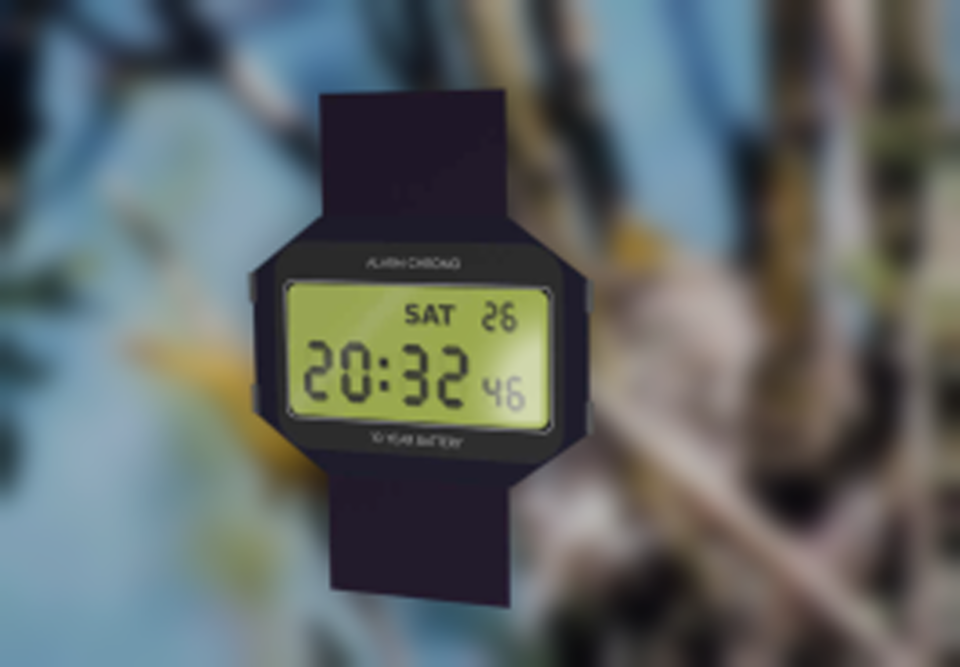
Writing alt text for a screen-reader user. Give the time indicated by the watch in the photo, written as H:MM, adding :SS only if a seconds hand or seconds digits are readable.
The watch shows 20:32:46
